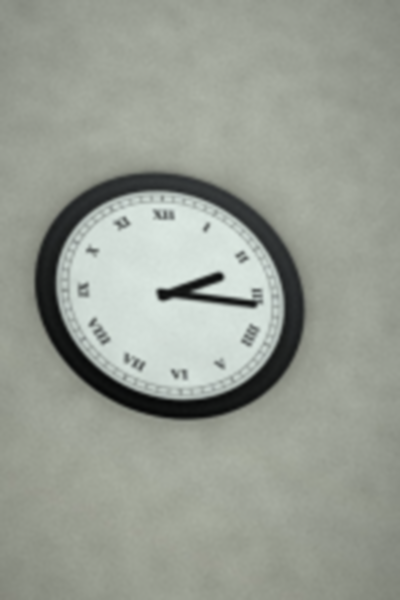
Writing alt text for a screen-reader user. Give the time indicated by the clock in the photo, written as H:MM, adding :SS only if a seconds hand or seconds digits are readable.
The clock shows 2:16
